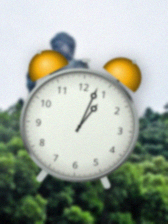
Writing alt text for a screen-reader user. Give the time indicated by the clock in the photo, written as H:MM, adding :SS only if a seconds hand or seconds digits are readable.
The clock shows 1:03
